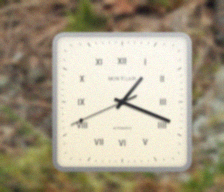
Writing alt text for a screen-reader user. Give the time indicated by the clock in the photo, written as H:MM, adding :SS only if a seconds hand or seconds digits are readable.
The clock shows 1:18:41
